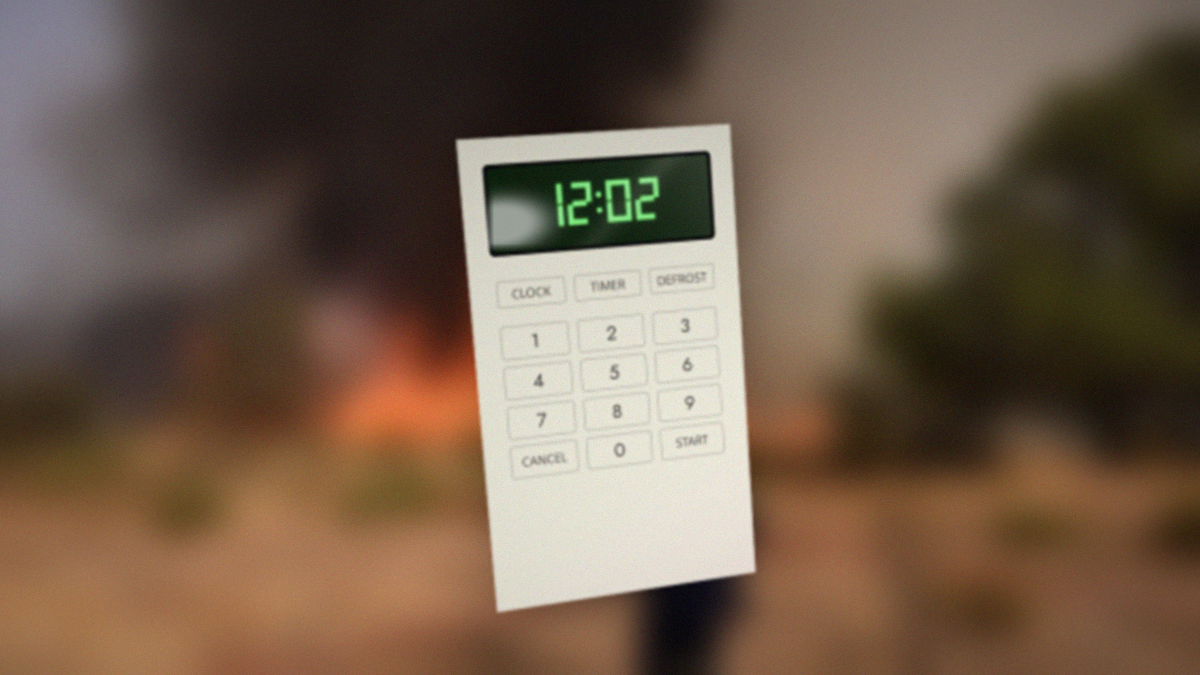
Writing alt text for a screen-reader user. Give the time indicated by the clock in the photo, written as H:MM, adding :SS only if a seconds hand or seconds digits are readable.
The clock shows 12:02
